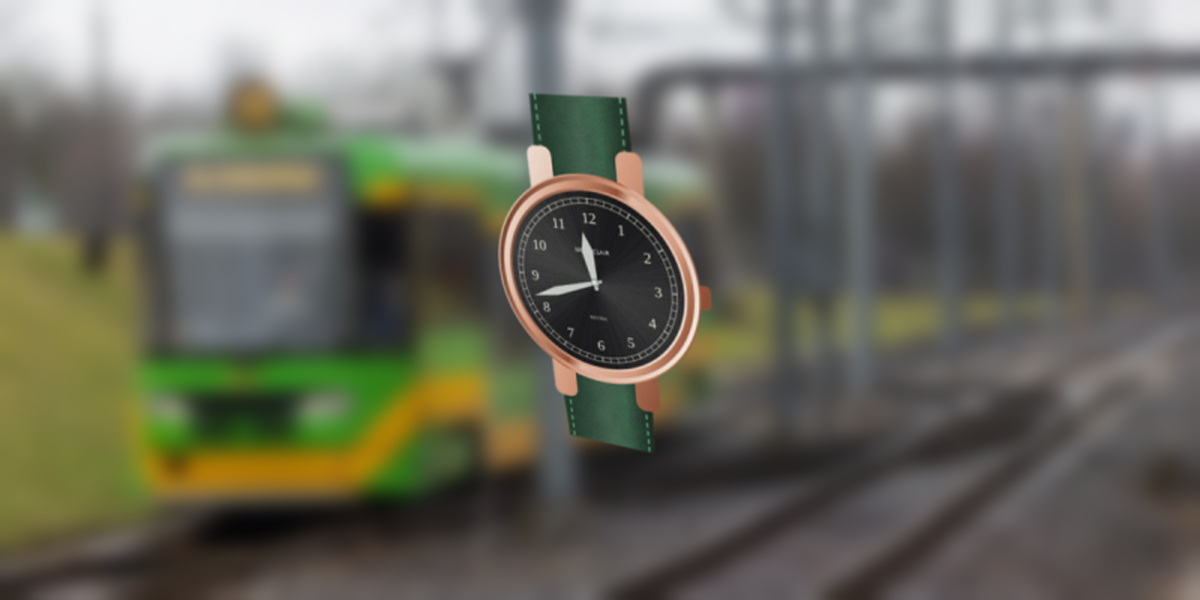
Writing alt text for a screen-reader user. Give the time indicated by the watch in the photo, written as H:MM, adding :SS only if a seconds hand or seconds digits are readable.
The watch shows 11:42
